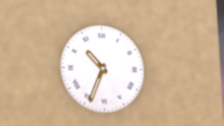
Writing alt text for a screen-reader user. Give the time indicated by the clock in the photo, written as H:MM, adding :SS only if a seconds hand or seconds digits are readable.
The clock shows 10:34
